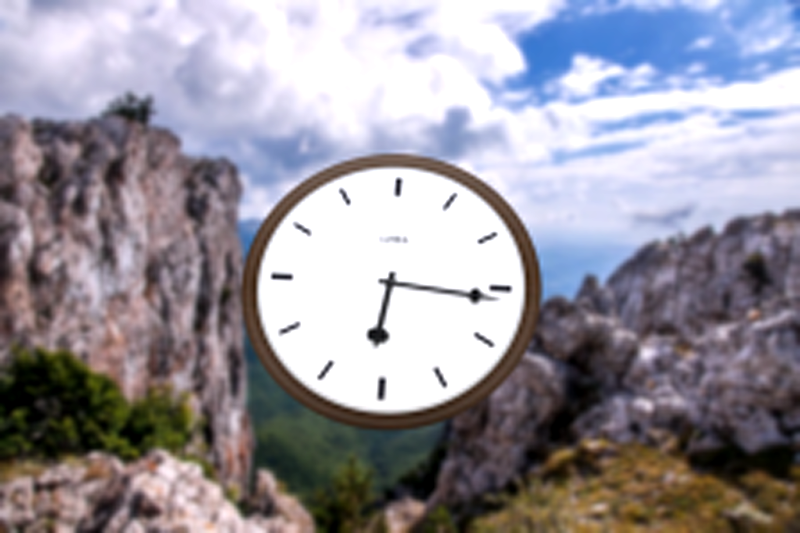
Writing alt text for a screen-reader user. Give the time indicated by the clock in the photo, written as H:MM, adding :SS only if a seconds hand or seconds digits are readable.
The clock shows 6:16
